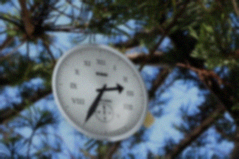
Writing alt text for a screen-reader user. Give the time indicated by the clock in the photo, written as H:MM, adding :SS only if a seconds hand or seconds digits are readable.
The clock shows 2:35
